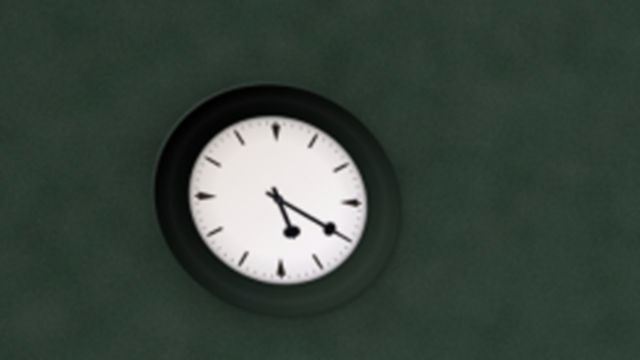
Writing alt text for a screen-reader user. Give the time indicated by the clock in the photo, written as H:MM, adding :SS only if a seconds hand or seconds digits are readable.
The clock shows 5:20
